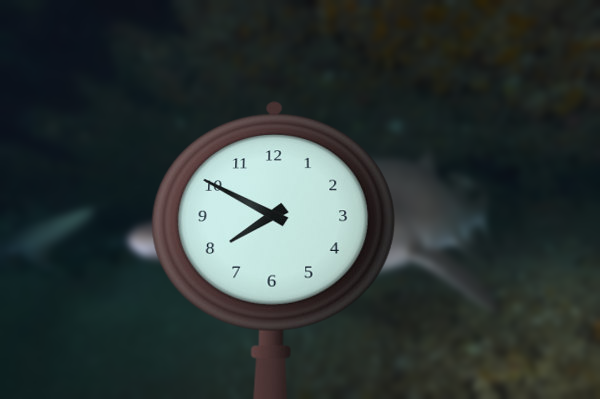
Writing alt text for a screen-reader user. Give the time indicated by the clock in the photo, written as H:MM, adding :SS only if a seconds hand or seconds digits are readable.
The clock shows 7:50
